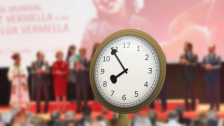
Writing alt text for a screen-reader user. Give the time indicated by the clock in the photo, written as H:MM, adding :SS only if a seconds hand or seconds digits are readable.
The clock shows 7:54
